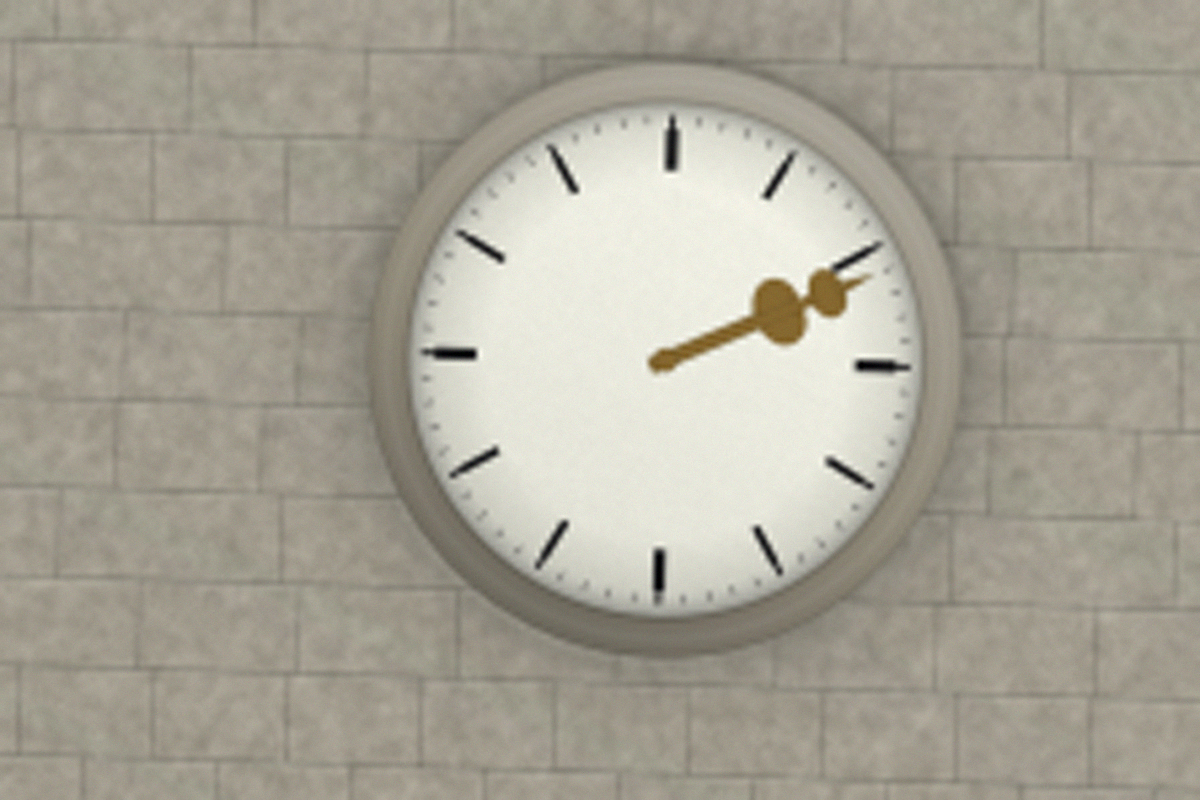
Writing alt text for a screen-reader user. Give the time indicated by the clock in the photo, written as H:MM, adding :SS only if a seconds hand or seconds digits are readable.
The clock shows 2:11
